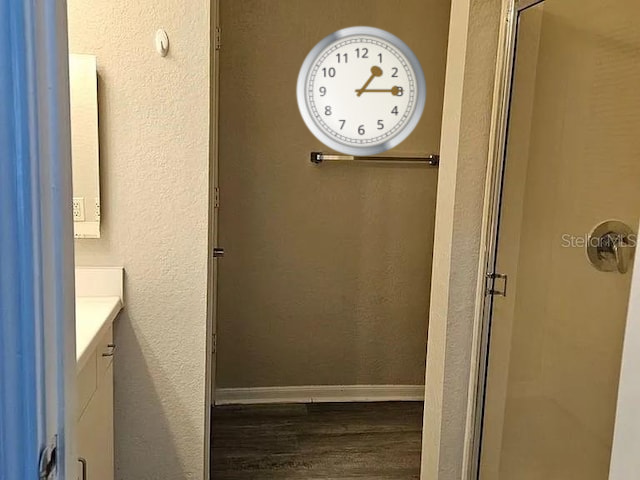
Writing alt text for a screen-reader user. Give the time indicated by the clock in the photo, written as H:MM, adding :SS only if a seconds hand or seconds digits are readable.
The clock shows 1:15
